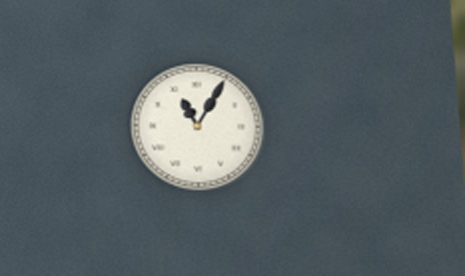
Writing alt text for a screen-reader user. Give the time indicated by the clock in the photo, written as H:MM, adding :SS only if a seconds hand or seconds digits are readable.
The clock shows 11:05
